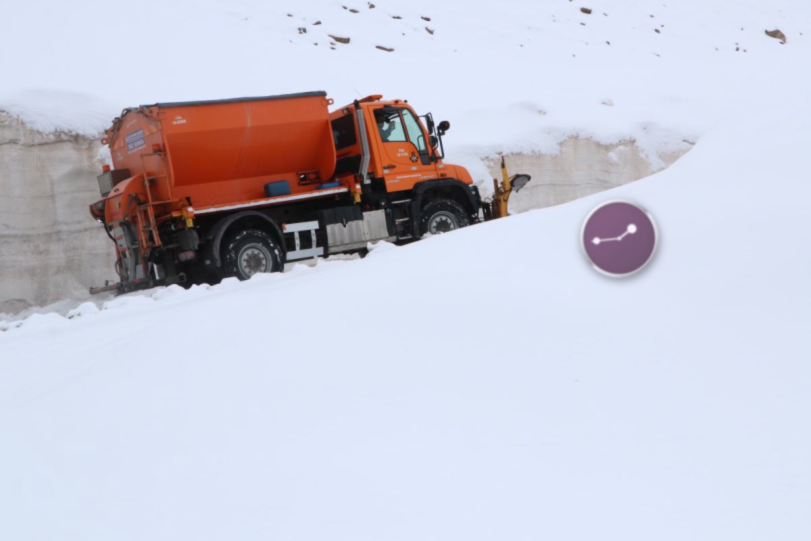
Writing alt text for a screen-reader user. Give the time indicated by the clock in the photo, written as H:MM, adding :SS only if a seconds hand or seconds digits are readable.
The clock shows 1:44
